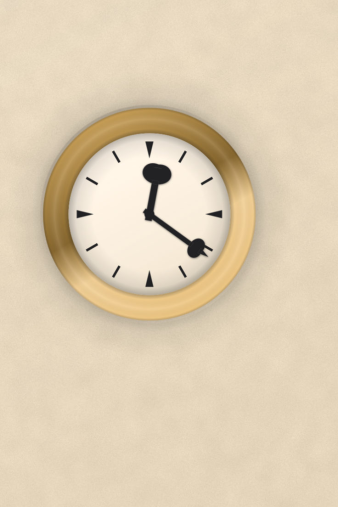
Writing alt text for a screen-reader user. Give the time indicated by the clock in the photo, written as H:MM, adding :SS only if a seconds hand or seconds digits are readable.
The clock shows 12:21
